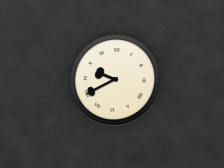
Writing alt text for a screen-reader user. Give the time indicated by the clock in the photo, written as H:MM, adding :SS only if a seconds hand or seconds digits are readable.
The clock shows 9:40
